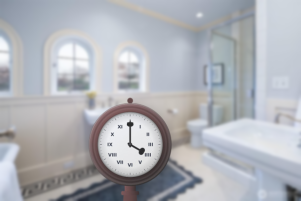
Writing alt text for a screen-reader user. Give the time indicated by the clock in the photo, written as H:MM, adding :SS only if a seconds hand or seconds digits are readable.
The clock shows 4:00
